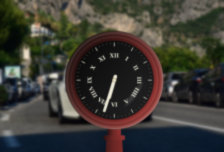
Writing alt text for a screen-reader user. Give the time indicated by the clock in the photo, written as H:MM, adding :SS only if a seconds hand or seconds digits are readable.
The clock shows 6:33
